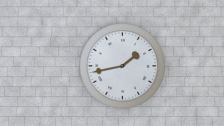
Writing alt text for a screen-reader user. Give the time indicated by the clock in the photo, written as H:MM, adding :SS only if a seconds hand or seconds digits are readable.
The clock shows 1:43
